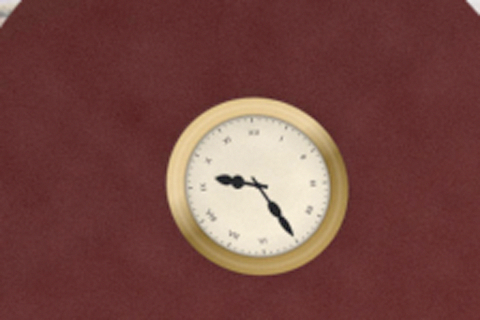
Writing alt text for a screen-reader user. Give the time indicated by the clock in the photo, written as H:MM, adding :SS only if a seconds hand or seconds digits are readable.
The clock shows 9:25
